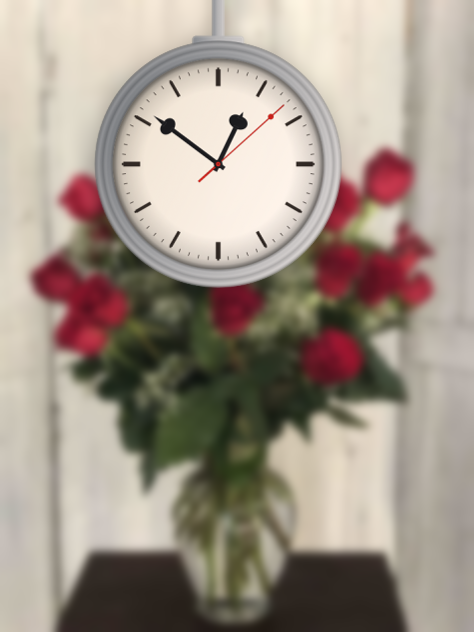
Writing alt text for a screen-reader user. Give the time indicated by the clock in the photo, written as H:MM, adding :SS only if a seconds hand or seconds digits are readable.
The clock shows 12:51:08
